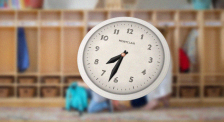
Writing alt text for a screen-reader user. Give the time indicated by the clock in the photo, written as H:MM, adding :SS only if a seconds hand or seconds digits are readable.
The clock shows 7:32
